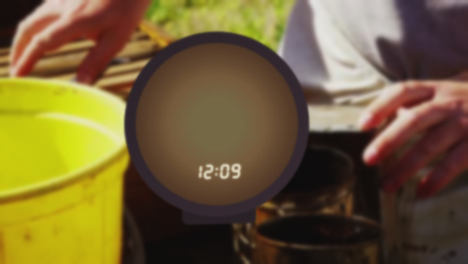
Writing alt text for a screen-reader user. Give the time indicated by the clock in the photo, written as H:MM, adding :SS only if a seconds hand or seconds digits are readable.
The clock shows 12:09
